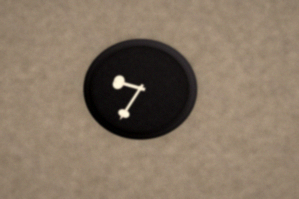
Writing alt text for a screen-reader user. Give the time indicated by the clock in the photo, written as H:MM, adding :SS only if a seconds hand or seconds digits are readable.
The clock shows 9:35
